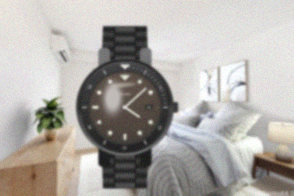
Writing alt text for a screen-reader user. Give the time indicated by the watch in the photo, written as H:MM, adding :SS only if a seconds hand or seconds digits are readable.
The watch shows 4:08
